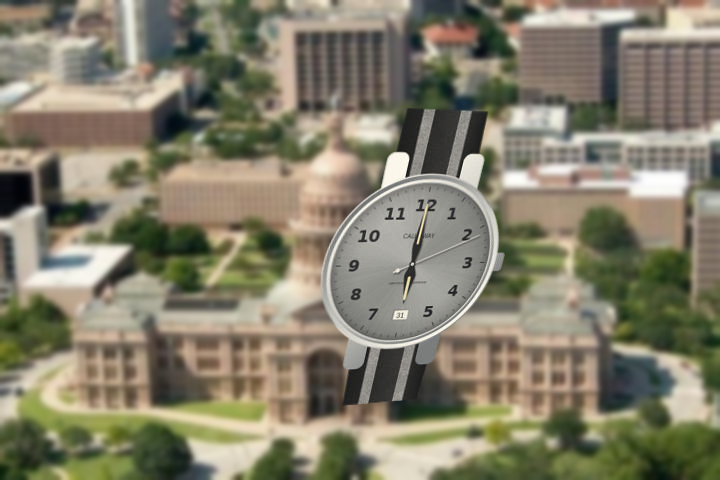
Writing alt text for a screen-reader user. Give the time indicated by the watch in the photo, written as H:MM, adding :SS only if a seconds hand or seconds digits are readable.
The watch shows 6:00:11
